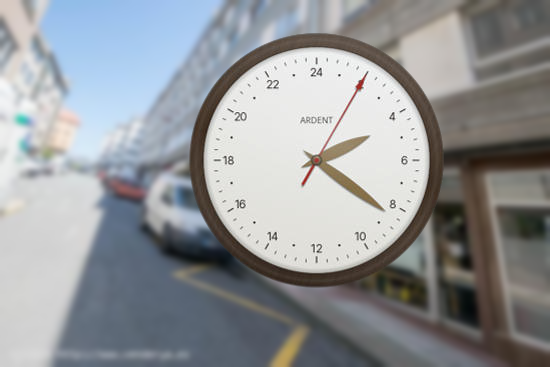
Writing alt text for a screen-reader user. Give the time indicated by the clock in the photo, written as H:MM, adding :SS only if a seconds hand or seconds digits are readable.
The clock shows 4:21:05
